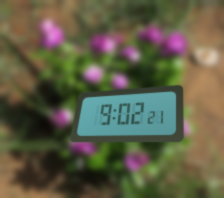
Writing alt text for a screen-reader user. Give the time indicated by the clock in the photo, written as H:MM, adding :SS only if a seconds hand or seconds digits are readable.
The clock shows 9:02:21
